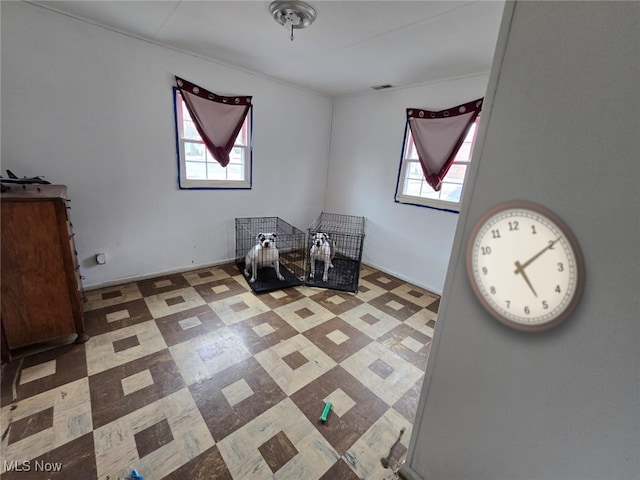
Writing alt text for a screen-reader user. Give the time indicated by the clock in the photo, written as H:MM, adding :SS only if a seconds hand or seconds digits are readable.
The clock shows 5:10
